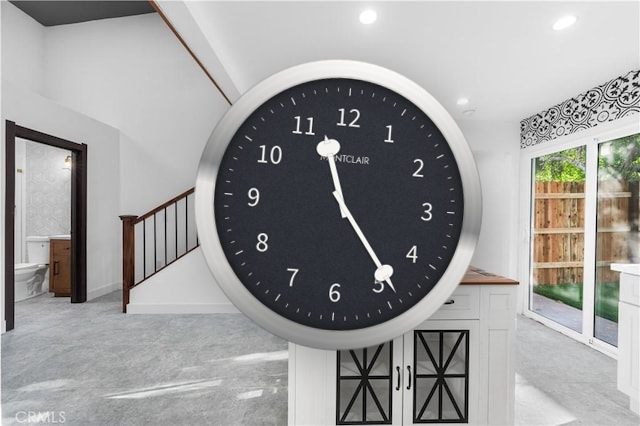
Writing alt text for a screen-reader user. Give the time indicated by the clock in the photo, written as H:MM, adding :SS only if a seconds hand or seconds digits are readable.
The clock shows 11:24
